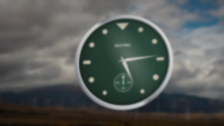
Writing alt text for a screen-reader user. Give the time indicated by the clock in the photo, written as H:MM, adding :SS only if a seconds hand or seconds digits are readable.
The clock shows 5:14
